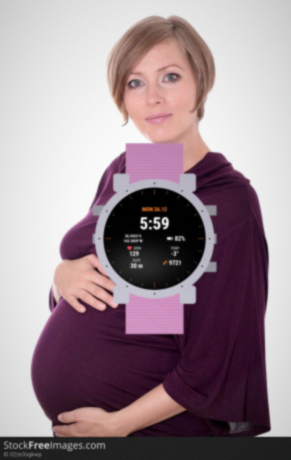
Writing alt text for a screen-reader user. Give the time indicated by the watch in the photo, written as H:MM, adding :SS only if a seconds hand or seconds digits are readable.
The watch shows 5:59
